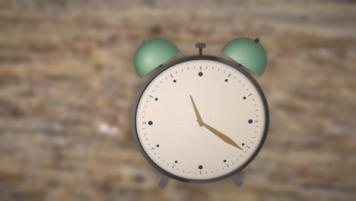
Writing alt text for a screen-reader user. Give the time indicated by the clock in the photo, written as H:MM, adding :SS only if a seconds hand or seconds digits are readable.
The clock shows 11:21
